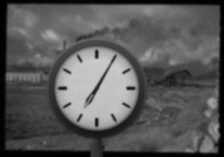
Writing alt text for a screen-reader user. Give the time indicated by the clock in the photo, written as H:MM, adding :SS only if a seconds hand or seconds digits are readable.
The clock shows 7:05
